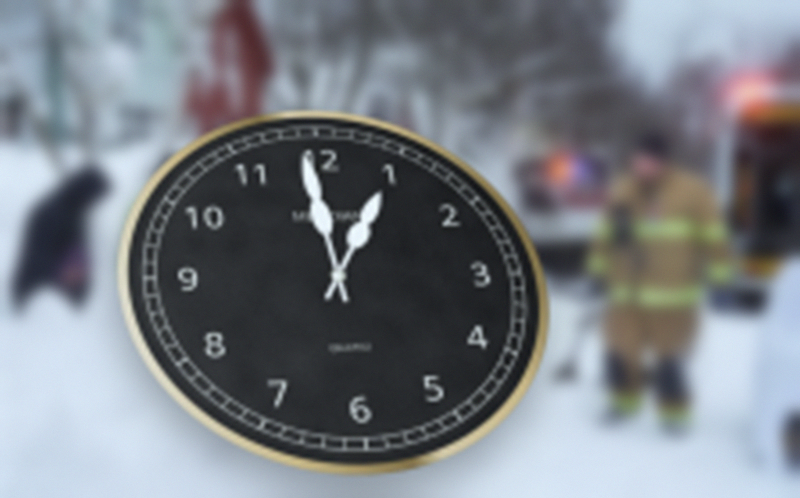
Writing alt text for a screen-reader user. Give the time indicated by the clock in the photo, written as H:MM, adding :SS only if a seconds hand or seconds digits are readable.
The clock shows 12:59
